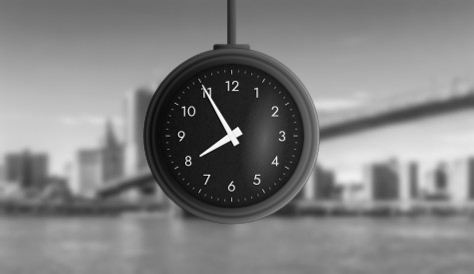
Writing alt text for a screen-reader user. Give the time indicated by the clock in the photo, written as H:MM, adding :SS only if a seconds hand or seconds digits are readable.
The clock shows 7:55
